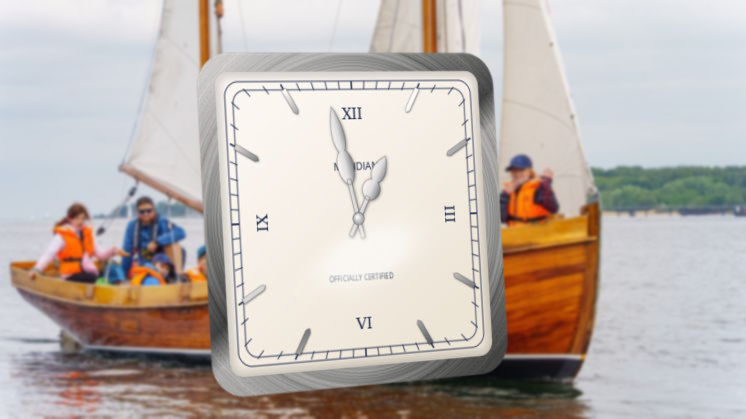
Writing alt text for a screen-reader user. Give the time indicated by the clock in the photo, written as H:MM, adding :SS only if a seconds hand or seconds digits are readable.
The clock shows 12:58
